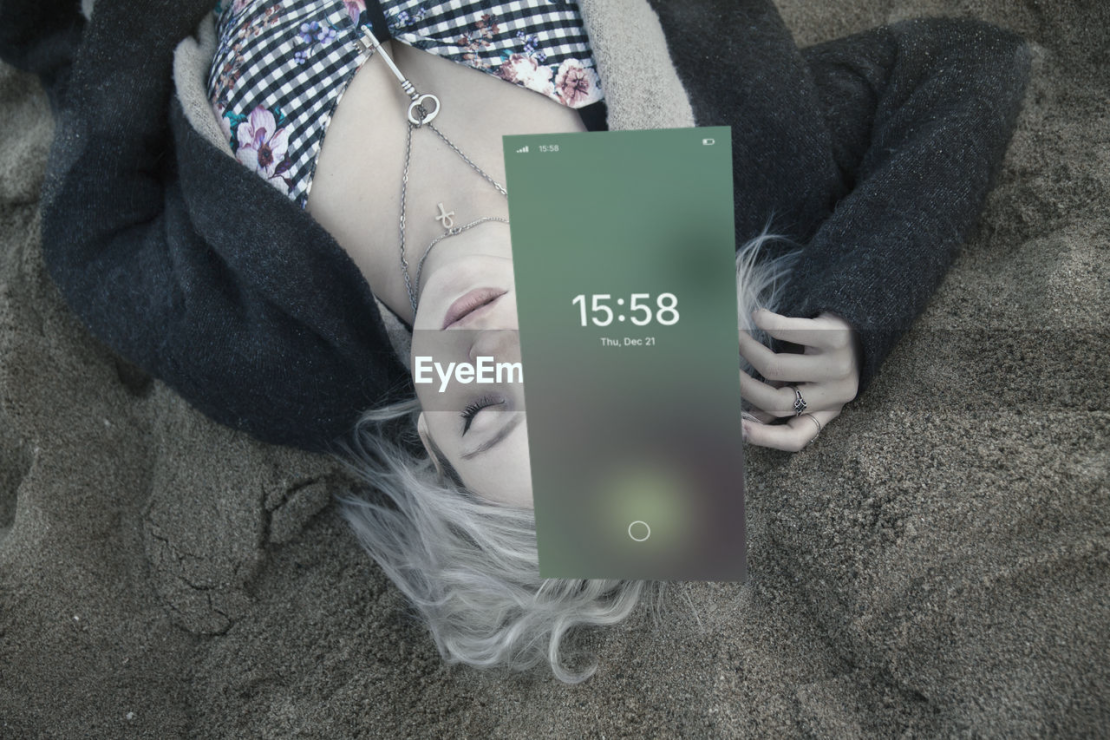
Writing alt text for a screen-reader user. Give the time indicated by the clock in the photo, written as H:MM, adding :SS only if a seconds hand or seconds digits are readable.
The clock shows 15:58
